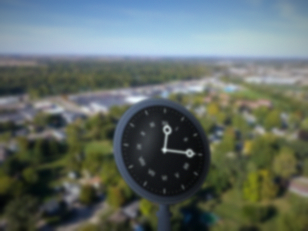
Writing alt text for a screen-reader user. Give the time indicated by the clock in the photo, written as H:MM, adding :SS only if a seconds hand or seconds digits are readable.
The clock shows 12:15
